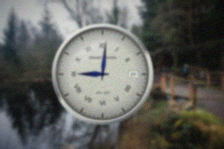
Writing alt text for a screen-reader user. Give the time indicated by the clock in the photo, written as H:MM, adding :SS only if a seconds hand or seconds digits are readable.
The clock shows 9:01
